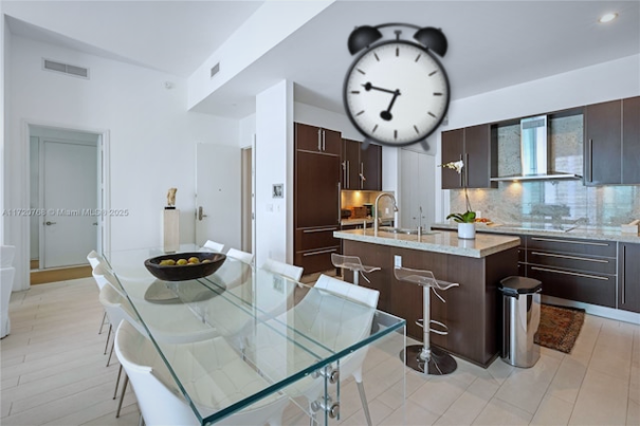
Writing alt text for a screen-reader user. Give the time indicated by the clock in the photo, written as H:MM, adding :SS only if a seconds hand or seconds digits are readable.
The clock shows 6:47
